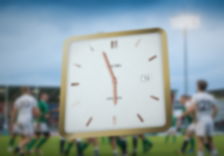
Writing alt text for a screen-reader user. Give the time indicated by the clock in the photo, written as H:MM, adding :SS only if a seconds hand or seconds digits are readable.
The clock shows 5:57
